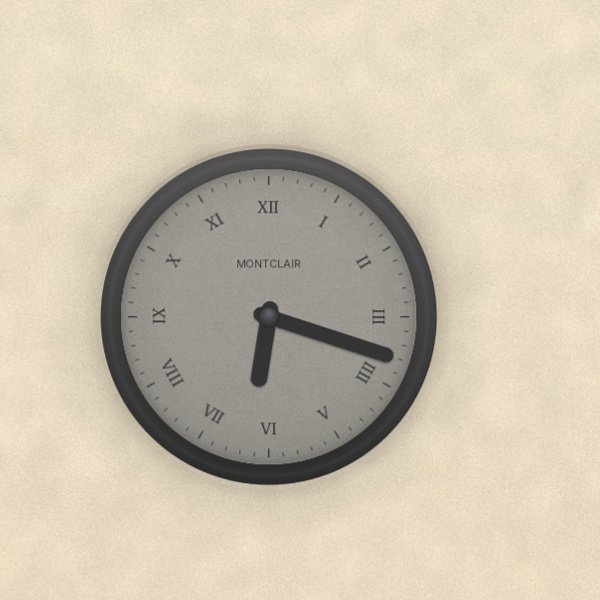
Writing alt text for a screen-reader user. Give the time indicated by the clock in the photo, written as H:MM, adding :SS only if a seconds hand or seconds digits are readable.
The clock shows 6:18
